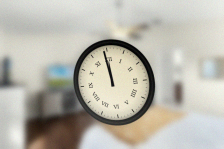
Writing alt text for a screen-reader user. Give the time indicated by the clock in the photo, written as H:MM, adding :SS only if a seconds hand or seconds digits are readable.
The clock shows 11:59
